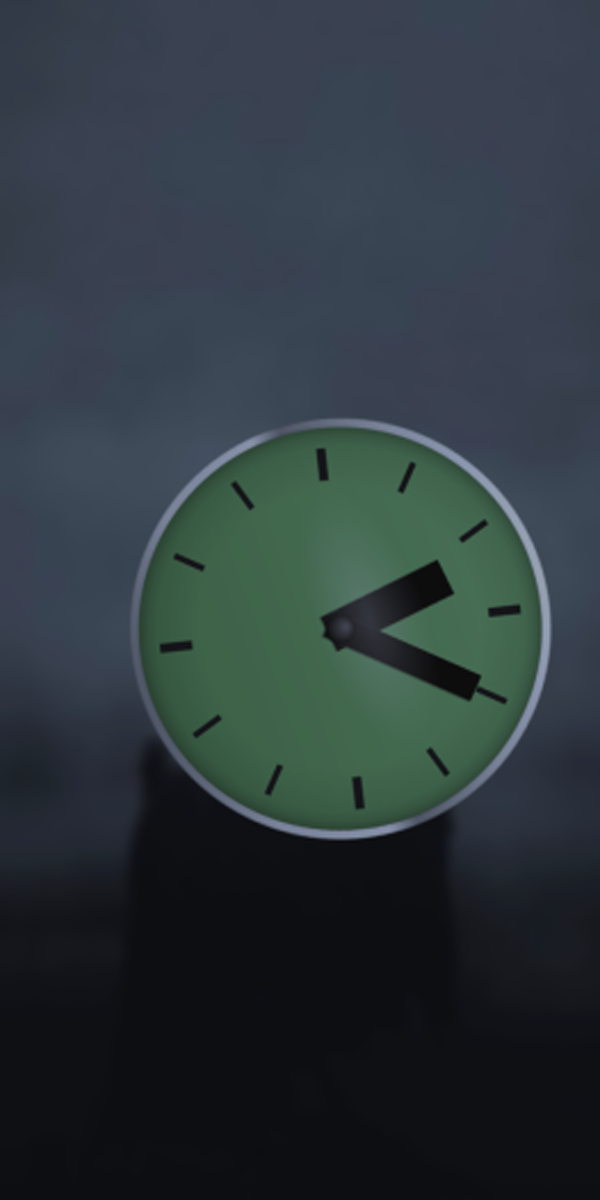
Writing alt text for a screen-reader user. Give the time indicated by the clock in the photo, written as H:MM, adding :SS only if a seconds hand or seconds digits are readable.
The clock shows 2:20
